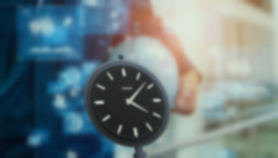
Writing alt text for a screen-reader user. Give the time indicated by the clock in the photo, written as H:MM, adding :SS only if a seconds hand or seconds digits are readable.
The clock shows 4:08
